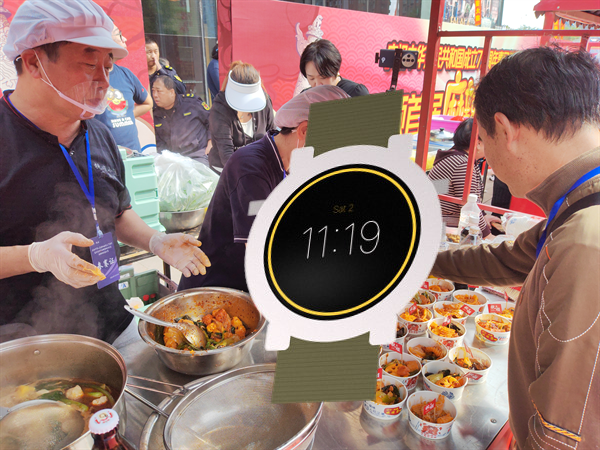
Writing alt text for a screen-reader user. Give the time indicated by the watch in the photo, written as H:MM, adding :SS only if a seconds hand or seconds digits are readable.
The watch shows 11:19
